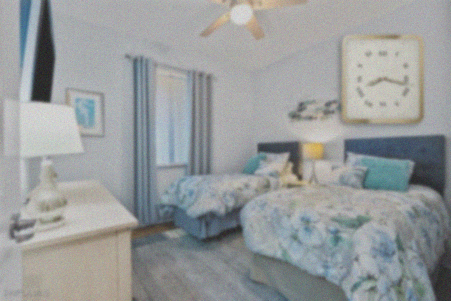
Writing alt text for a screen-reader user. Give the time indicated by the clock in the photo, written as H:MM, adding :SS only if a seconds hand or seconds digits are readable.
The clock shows 8:17
